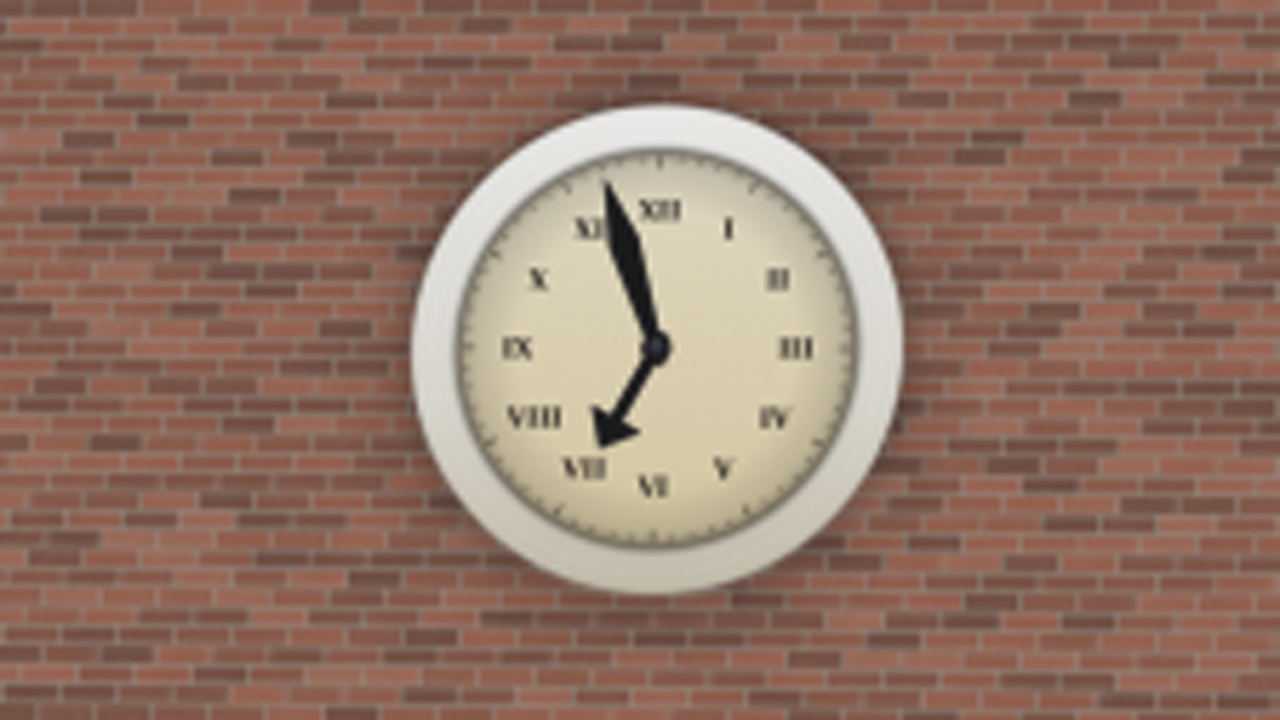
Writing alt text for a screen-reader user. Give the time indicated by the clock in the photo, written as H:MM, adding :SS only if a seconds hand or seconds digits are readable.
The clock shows 6:57
